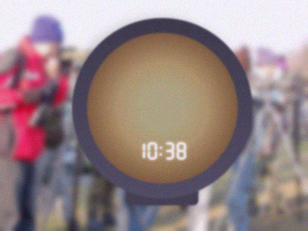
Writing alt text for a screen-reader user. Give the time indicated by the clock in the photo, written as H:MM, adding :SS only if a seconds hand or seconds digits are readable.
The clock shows 10:38
